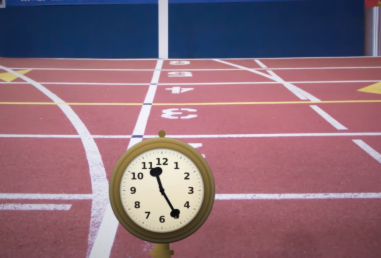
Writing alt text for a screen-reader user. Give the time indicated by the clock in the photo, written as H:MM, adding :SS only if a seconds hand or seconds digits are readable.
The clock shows 11:25
